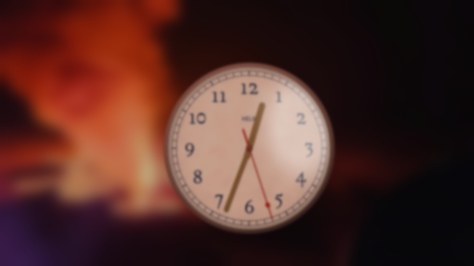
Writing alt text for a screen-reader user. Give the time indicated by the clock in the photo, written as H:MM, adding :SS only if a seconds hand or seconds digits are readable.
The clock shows 12:33:27
